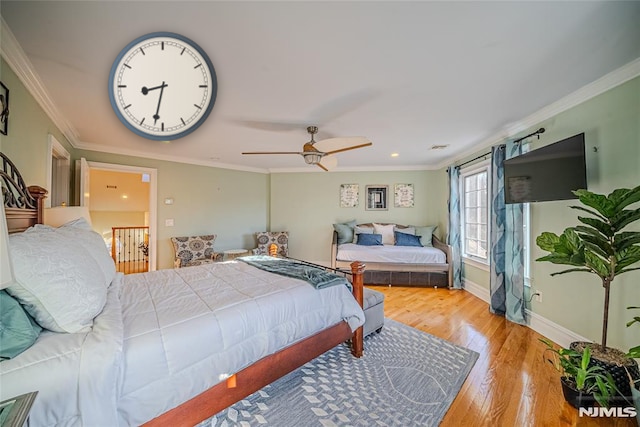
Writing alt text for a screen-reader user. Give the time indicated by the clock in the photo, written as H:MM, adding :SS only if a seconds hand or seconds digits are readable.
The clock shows 8:32
